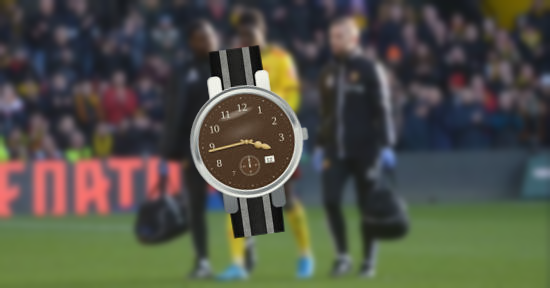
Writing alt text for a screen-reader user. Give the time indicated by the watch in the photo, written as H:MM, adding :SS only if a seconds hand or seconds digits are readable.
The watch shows 3:44
